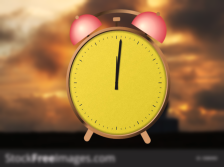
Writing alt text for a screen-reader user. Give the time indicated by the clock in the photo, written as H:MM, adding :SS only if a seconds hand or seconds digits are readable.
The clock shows 12:01
